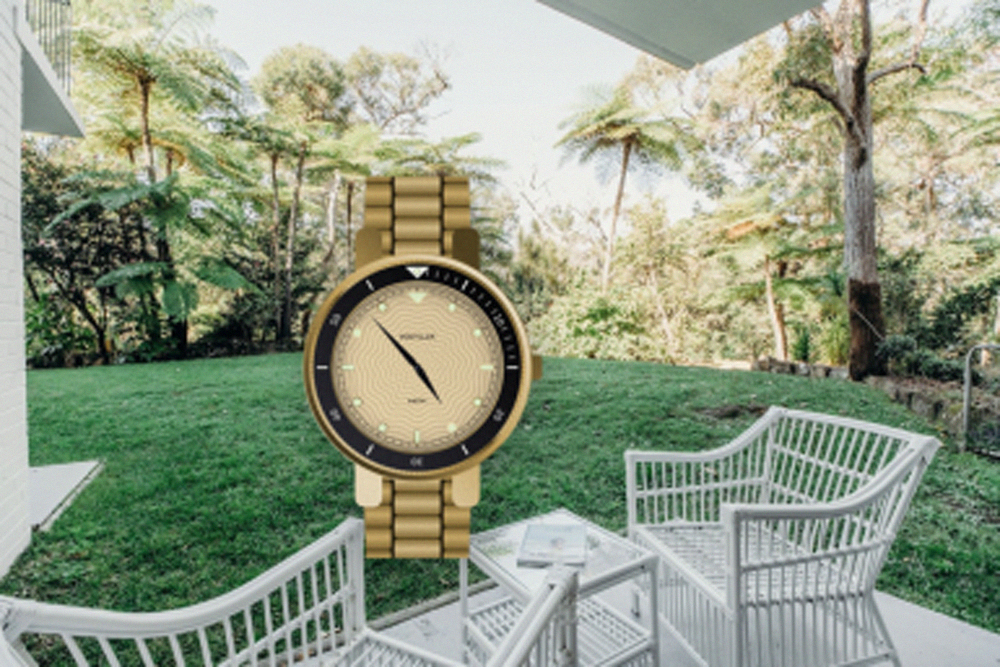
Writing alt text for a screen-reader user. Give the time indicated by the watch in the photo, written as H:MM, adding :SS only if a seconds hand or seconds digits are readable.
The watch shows 4:53
